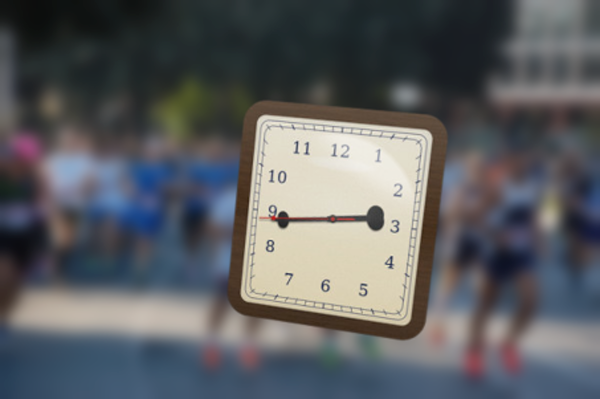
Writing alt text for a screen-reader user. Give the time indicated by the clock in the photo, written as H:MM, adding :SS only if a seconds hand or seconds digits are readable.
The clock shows 2:43:44
